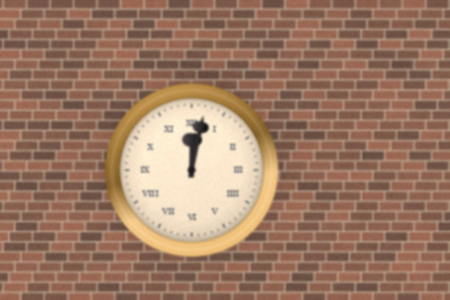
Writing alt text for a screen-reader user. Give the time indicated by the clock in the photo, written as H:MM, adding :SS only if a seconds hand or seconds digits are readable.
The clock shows 12:02
